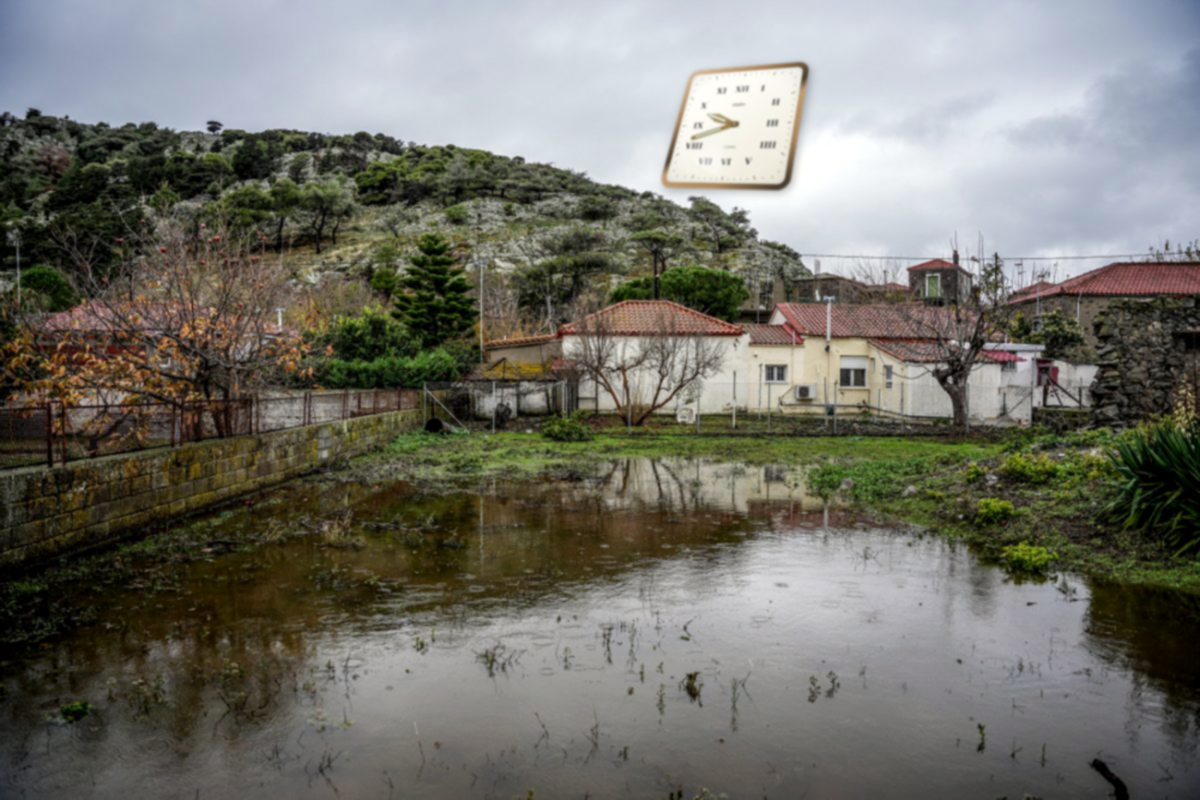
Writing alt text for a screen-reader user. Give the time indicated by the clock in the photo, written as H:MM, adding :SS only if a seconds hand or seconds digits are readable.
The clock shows 9:42
